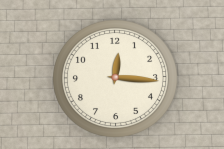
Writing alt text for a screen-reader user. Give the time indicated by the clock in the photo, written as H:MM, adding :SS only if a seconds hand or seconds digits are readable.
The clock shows 12:16
